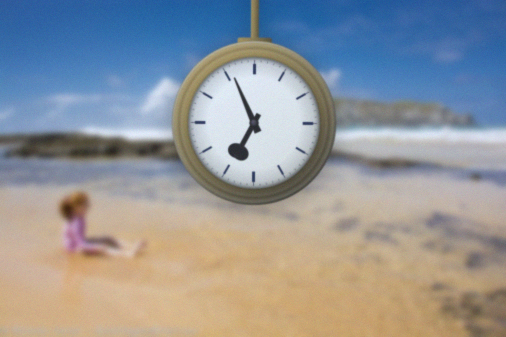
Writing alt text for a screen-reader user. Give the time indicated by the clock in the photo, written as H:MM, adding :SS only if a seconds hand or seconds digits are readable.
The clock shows 6:56
